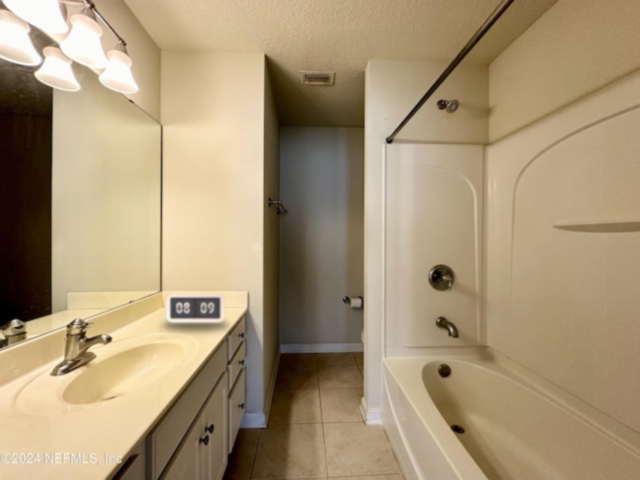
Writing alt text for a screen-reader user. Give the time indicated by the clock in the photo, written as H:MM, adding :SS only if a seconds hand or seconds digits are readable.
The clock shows 8:09
